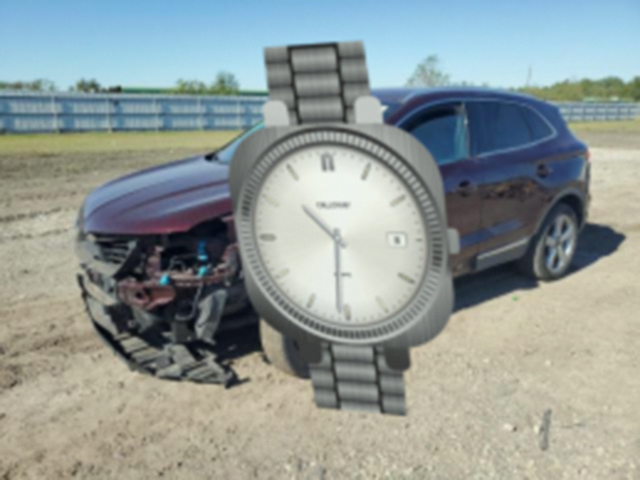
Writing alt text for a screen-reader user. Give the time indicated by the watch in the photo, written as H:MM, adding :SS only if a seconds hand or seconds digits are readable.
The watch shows 10:31
